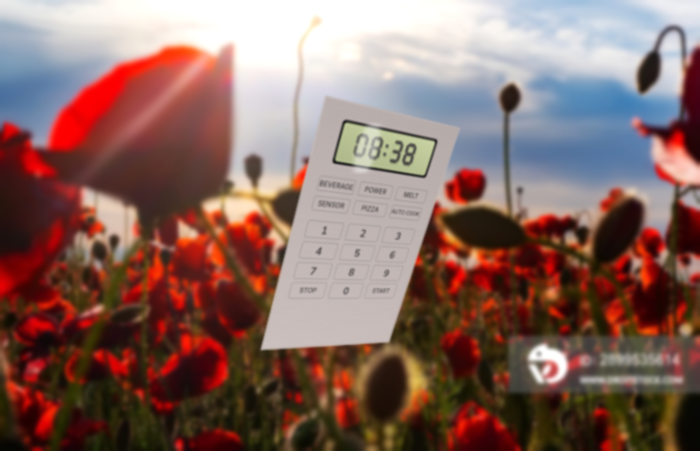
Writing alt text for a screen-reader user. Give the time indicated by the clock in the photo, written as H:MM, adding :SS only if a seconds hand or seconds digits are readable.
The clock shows 8:38
